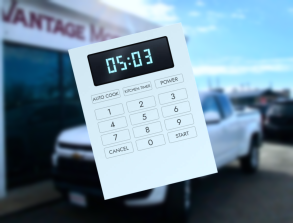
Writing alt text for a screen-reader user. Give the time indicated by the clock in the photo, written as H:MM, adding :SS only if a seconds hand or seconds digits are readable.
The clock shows 5:03
